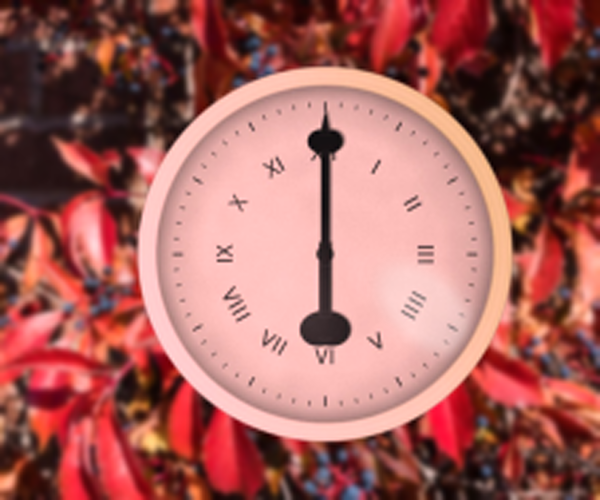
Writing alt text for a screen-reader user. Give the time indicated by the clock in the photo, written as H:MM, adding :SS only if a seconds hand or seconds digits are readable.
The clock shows 6:00
